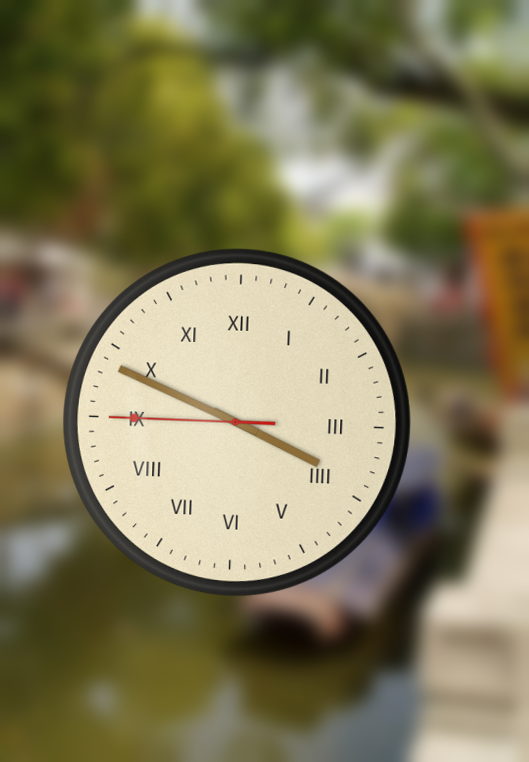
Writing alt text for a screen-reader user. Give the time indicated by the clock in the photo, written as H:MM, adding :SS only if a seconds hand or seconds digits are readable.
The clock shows 3:48:45
